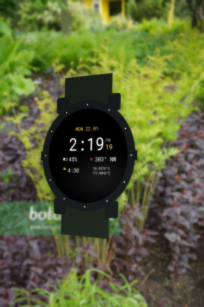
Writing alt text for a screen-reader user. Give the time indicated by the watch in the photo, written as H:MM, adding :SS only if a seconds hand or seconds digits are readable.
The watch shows 2:19
